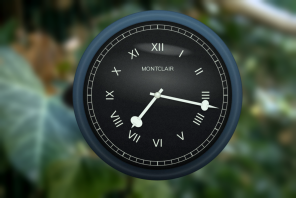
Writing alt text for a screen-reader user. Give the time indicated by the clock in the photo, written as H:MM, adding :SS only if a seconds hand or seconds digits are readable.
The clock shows 7:17
